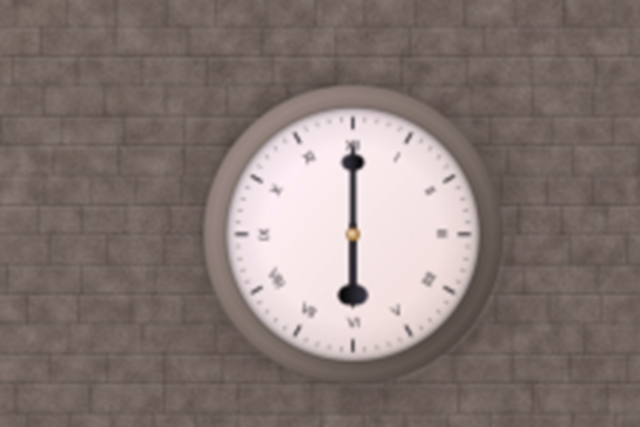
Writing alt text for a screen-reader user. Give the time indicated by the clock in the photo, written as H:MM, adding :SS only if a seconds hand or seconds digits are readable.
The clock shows 6:00
